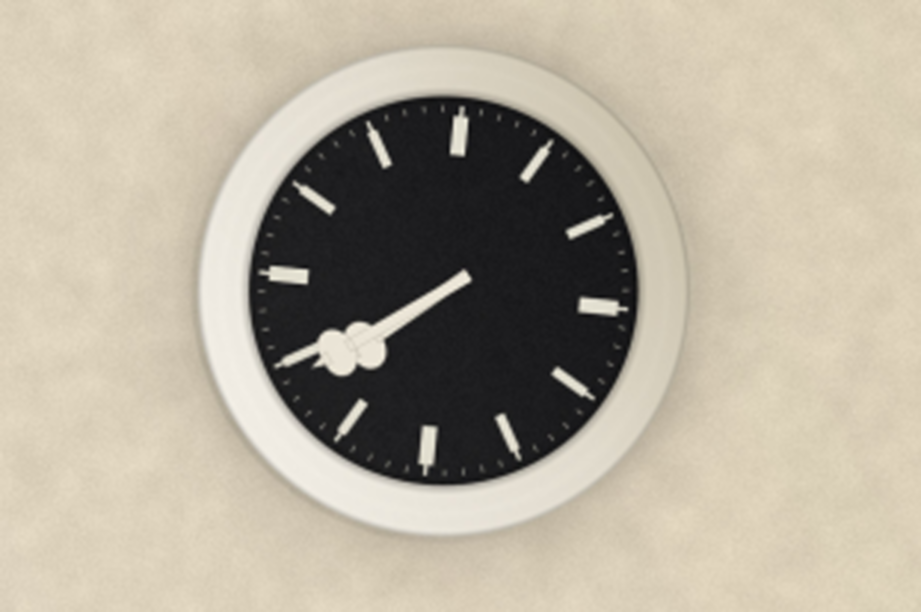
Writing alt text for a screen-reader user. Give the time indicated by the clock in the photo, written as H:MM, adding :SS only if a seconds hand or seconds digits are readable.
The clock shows 7:39
